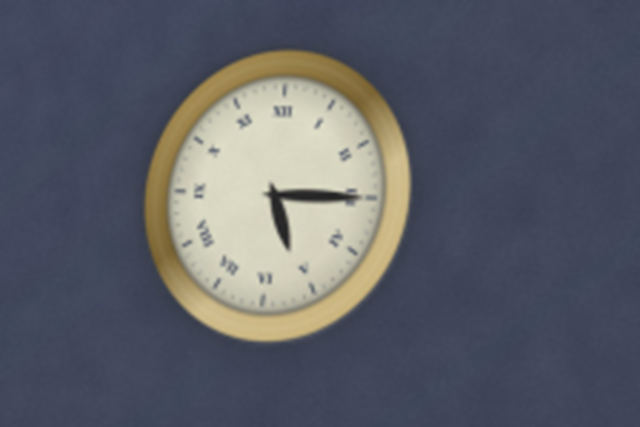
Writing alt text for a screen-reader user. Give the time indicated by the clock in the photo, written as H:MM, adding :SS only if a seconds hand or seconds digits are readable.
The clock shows 5:15
